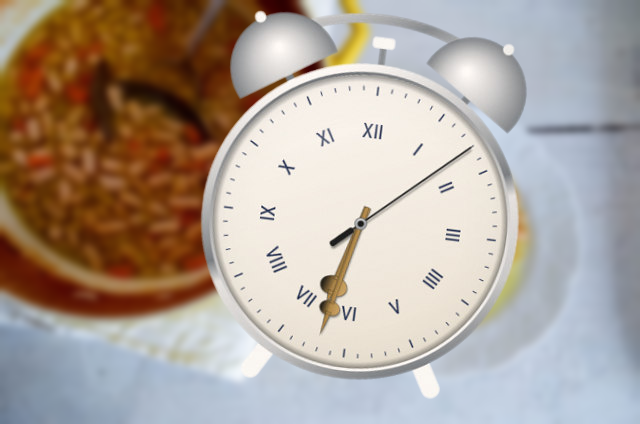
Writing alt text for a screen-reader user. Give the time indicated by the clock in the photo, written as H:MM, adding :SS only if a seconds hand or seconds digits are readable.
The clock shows 6:32:08
